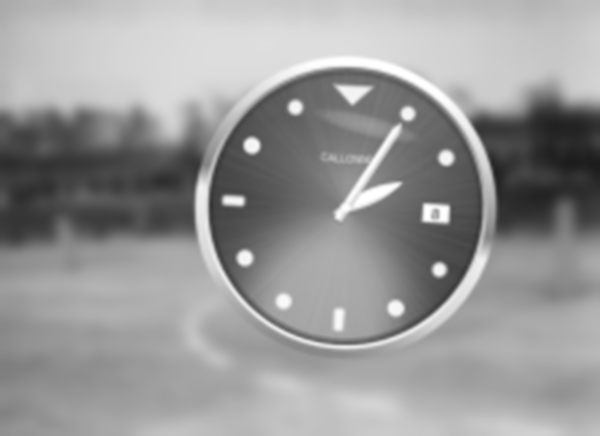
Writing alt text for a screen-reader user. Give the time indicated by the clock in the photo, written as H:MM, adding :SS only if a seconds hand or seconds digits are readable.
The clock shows 2:05
